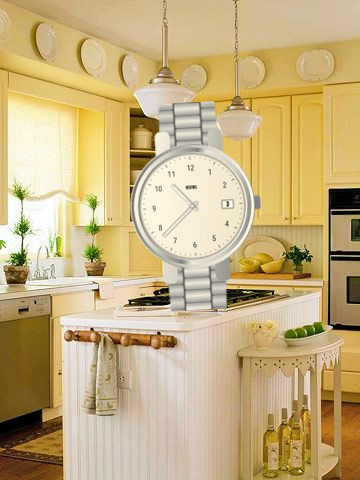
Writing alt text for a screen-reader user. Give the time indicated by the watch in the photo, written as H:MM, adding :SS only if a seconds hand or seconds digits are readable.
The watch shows 10:38
